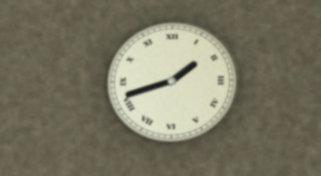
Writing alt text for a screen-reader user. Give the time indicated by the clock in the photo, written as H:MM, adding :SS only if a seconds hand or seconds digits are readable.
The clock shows 1:42
